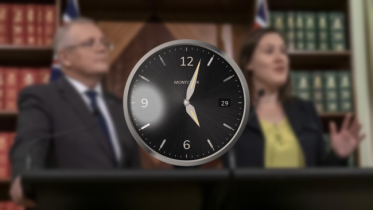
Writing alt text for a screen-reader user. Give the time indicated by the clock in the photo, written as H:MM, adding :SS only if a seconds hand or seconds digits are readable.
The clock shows 5:03
